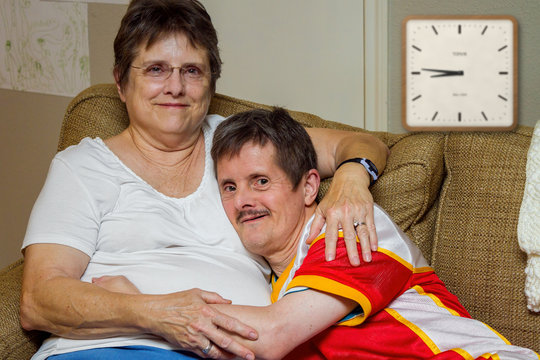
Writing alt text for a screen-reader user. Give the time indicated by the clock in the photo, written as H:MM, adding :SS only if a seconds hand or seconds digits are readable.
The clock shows 8:46
